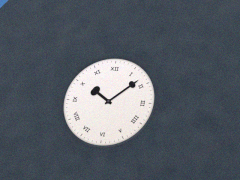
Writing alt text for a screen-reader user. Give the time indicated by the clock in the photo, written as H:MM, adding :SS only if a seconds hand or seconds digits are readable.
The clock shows 10:08
